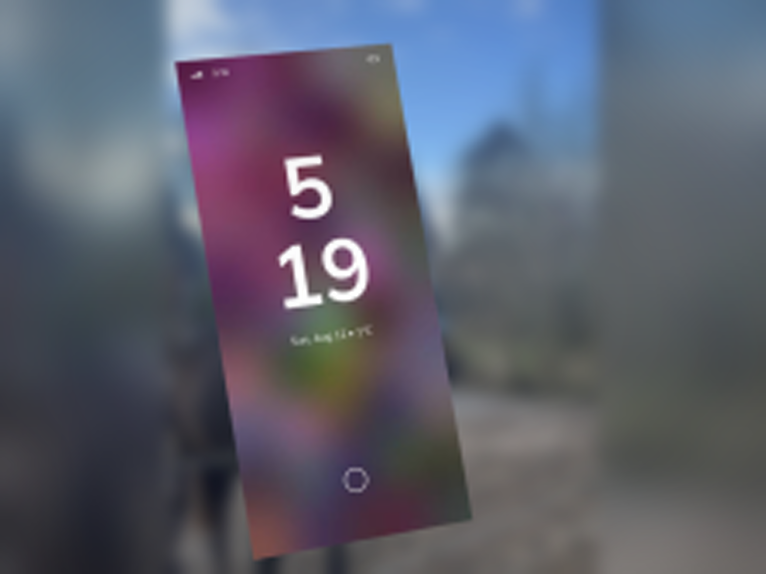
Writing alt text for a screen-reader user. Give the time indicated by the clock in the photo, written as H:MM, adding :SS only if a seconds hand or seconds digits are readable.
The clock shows 5:19
